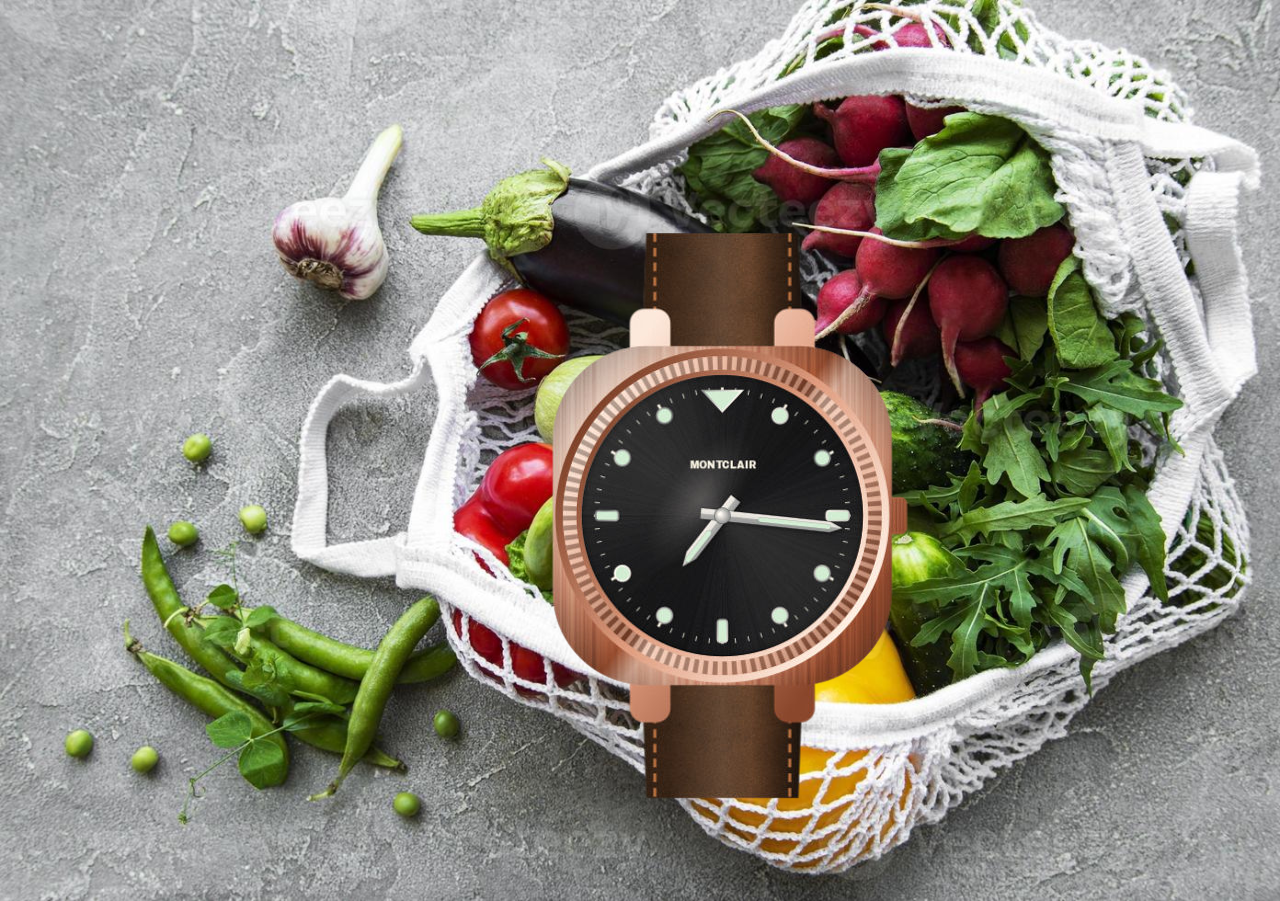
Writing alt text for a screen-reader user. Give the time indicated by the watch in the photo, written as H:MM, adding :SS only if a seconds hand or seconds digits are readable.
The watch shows 7:16
